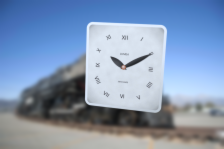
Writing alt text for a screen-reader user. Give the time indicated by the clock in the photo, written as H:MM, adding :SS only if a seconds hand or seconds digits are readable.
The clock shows 10:10
